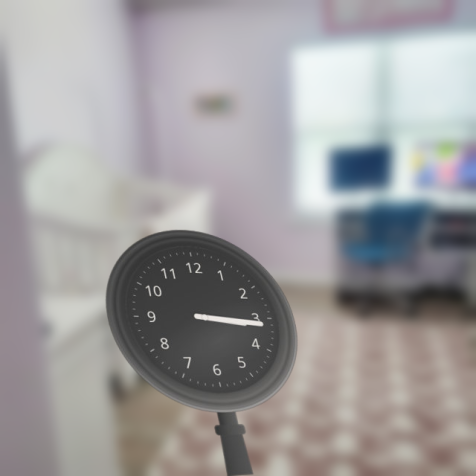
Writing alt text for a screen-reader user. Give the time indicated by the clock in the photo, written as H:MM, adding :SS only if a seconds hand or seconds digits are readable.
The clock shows 3:16
